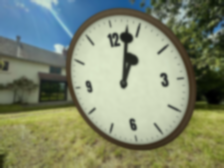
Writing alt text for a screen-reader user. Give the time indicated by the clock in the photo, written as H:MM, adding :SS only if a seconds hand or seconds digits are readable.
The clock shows 1:03
